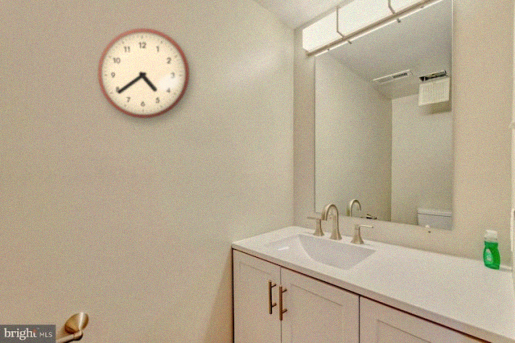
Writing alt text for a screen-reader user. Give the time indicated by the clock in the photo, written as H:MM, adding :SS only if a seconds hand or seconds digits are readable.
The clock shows 4:39
